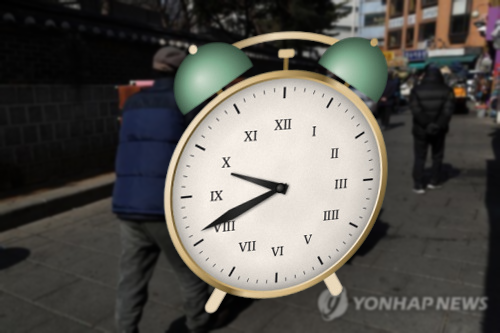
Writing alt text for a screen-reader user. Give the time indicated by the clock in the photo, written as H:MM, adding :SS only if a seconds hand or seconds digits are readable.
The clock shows 9:41
